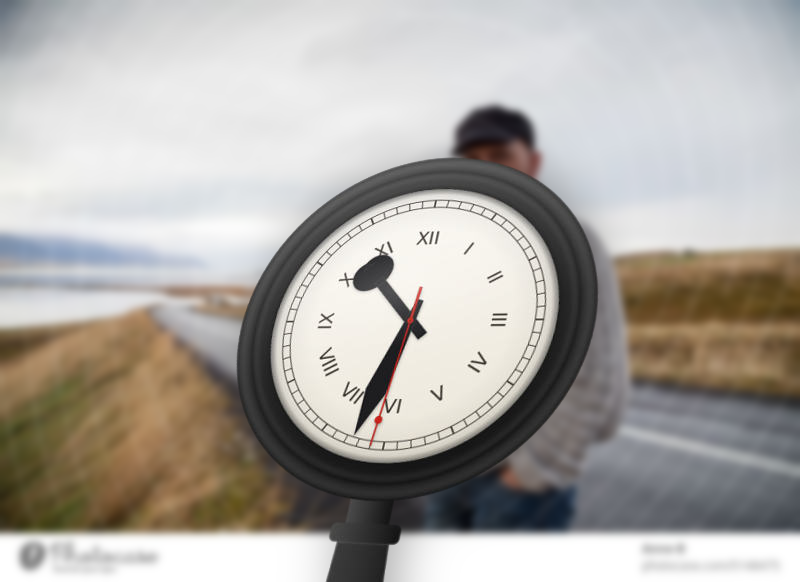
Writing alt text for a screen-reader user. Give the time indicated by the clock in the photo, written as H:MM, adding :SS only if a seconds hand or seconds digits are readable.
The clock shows 10:32:31
